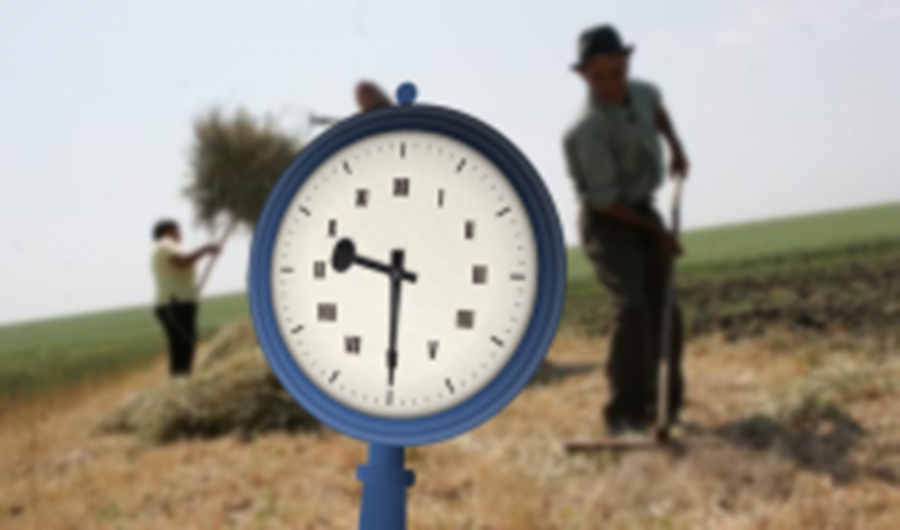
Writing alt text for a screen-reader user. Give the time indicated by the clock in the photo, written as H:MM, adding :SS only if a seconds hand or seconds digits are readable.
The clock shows 9:30
